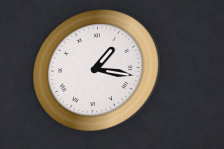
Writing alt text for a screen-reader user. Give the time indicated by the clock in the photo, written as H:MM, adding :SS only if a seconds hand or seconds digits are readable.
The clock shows 1:17
